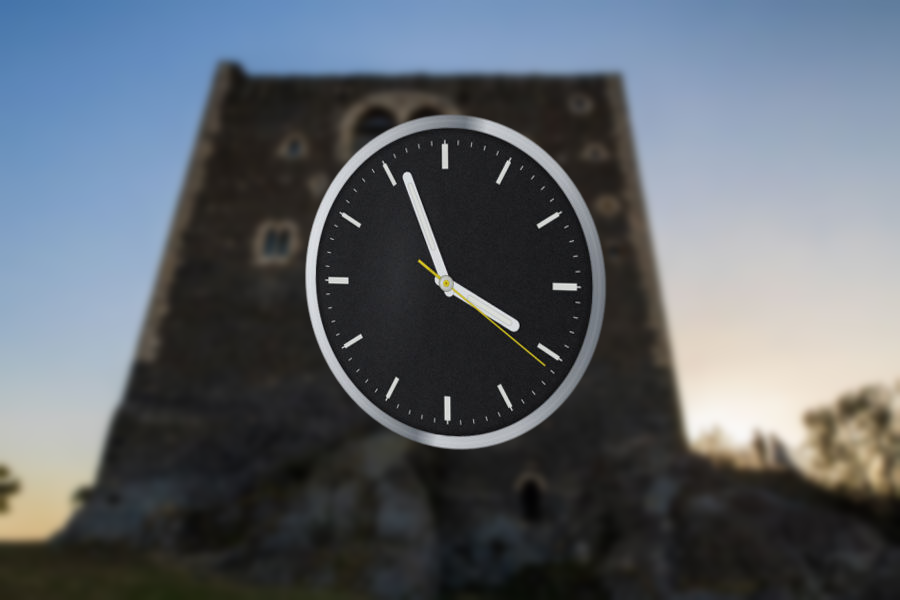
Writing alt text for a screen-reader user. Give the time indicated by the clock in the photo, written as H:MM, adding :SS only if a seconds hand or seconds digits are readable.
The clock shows 3:56:21
